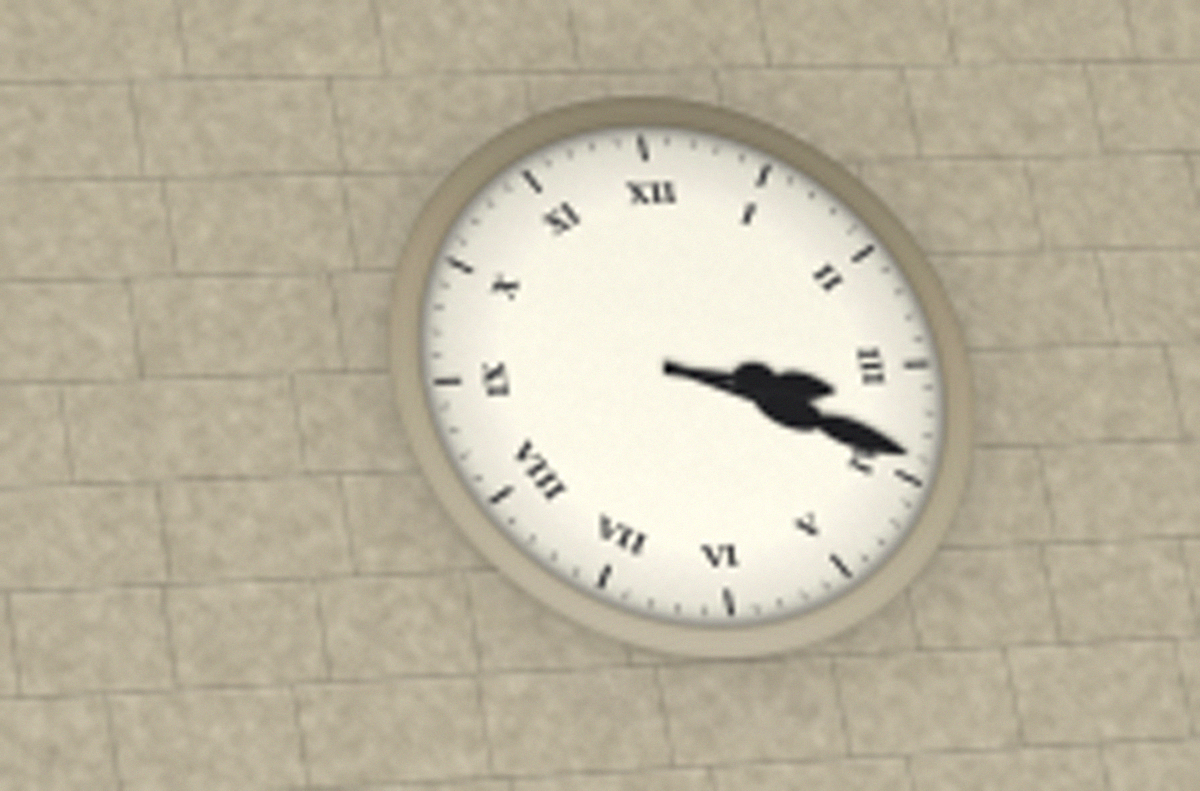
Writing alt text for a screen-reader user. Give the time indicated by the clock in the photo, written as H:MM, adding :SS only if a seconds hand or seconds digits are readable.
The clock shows 3:19
